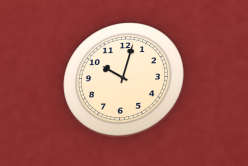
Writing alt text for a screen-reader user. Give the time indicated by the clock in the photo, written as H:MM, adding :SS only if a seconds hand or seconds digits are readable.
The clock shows 10:02
